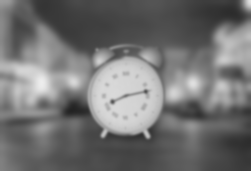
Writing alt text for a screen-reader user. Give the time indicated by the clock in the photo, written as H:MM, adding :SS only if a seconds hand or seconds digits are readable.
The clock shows 8:13
